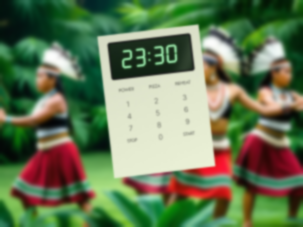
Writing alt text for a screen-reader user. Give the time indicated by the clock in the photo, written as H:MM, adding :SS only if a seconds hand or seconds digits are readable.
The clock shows 23:30
